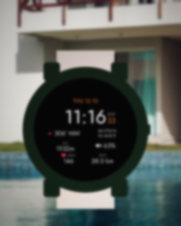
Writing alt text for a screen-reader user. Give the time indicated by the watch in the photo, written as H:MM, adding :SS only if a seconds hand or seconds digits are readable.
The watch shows 11:16
